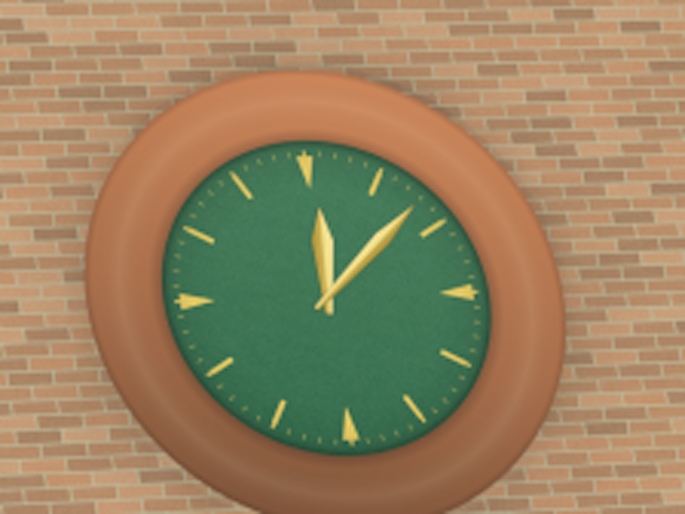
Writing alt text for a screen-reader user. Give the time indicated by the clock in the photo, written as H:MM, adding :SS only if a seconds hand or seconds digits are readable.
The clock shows 12:08
